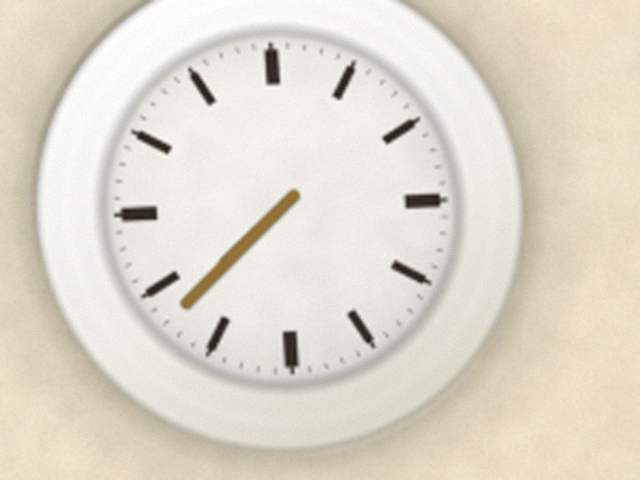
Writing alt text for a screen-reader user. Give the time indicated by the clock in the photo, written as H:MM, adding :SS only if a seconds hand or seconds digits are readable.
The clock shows 7:38
